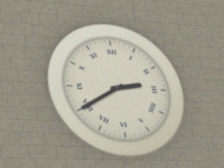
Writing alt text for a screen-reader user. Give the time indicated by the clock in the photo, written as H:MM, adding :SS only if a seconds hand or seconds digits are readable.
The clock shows 2:40
